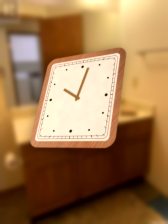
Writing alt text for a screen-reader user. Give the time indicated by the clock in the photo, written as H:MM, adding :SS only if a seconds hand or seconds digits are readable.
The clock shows 10:02
